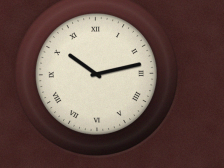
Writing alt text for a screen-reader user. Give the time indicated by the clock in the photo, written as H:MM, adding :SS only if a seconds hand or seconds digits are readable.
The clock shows 10:13
